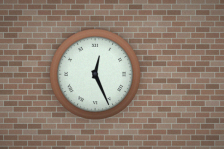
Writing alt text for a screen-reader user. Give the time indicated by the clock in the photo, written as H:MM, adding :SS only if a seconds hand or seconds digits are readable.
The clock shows 12:26
